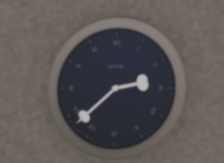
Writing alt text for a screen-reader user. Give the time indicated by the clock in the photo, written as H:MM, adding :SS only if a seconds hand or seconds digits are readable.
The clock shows 2:38
